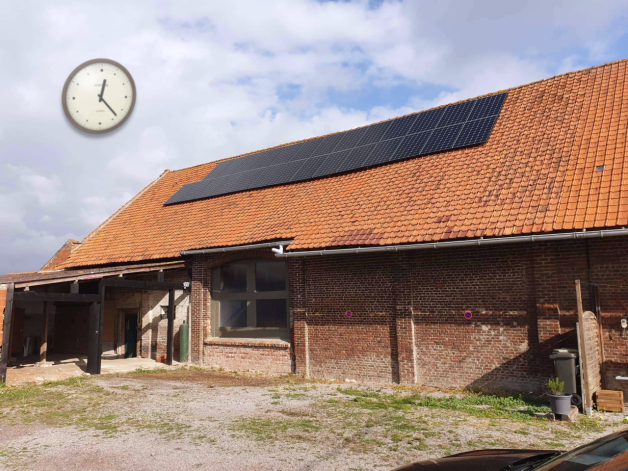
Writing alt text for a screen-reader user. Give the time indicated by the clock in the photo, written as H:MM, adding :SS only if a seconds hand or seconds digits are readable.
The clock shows 12:23
